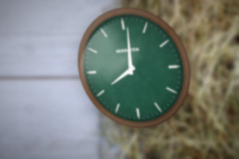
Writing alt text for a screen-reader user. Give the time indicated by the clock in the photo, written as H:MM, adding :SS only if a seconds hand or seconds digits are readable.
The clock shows 8:01
